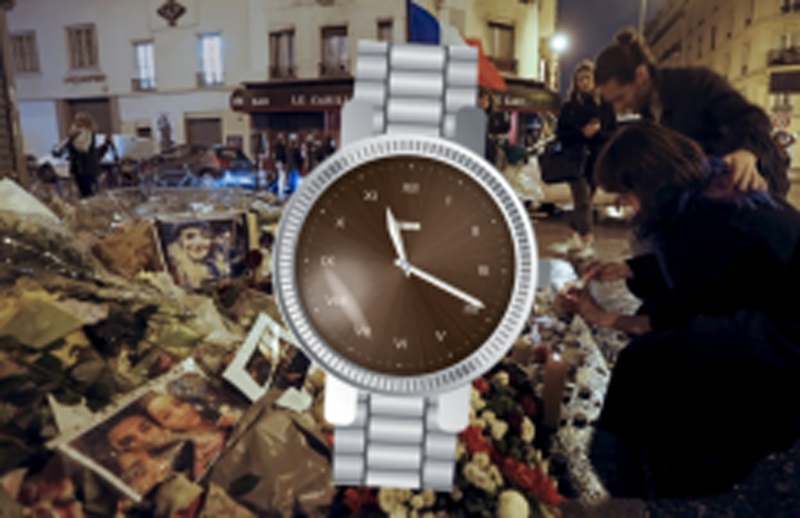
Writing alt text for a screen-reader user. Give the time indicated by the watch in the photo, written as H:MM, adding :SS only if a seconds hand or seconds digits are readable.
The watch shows 11:19
